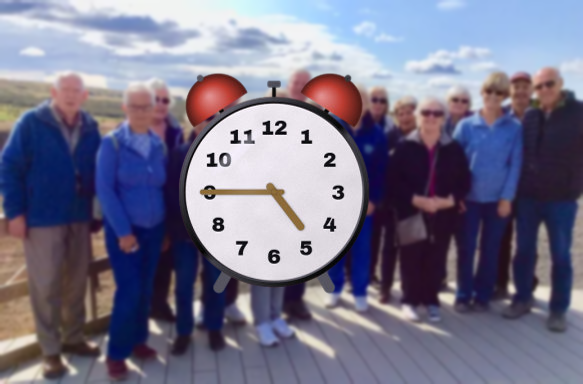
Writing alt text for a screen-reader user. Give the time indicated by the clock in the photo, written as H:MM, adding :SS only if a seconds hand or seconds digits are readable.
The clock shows 4:45
